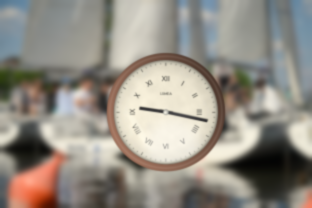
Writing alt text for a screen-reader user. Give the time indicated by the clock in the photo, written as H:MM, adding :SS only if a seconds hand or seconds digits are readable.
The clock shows 9:17
